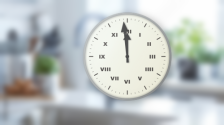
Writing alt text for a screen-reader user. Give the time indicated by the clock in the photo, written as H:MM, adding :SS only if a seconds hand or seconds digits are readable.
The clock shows 11:59
